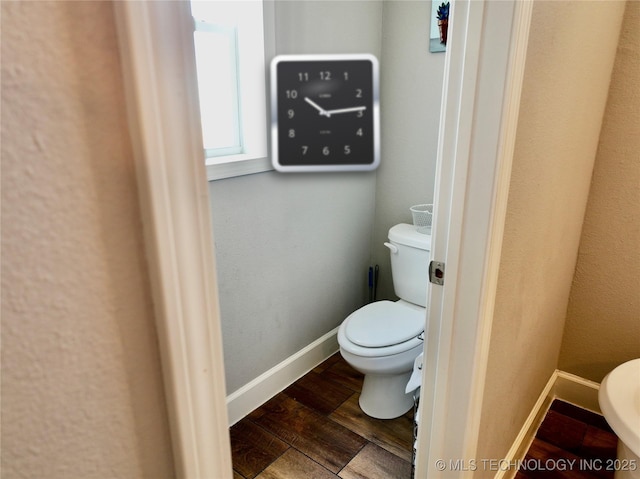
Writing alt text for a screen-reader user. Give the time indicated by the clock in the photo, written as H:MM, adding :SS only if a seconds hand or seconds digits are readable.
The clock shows 10:14
